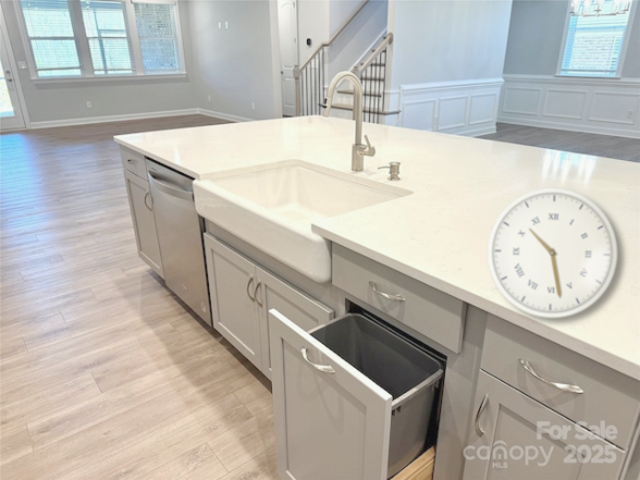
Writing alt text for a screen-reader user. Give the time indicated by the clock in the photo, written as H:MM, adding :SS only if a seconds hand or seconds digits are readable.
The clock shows 10:28
